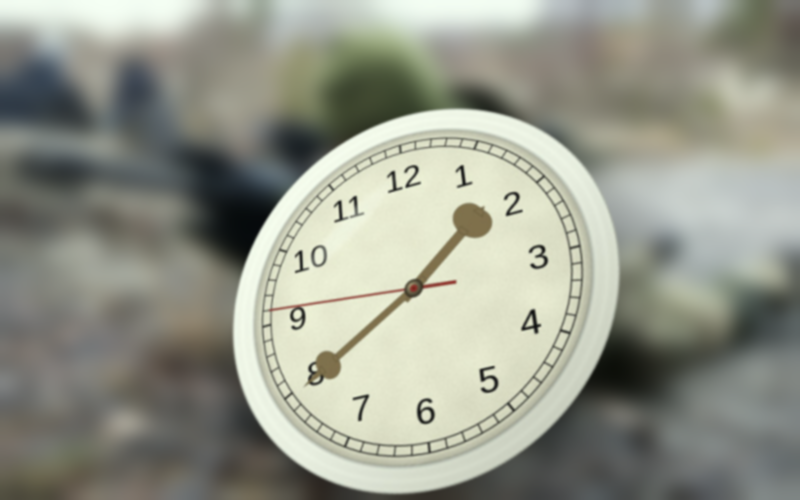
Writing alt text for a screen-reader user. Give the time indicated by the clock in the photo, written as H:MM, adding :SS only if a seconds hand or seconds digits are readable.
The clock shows 1:39:46
